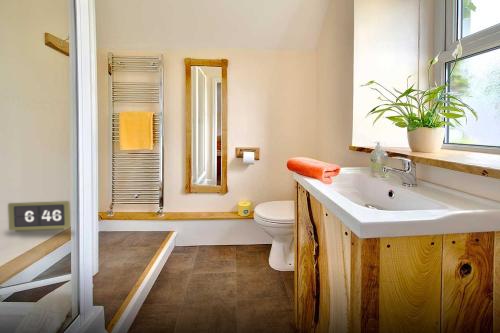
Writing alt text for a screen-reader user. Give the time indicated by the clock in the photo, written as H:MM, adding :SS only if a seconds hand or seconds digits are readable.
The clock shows 6:46
